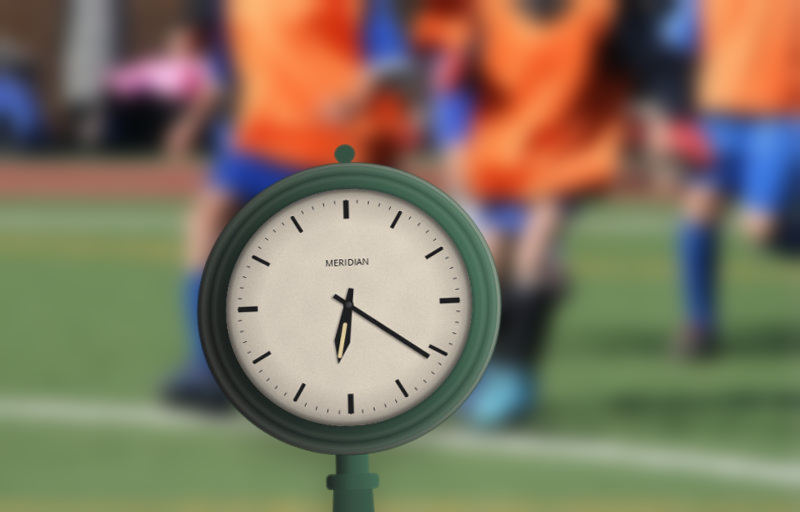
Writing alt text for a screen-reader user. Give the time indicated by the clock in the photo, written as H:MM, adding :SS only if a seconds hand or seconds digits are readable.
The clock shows 6:21
